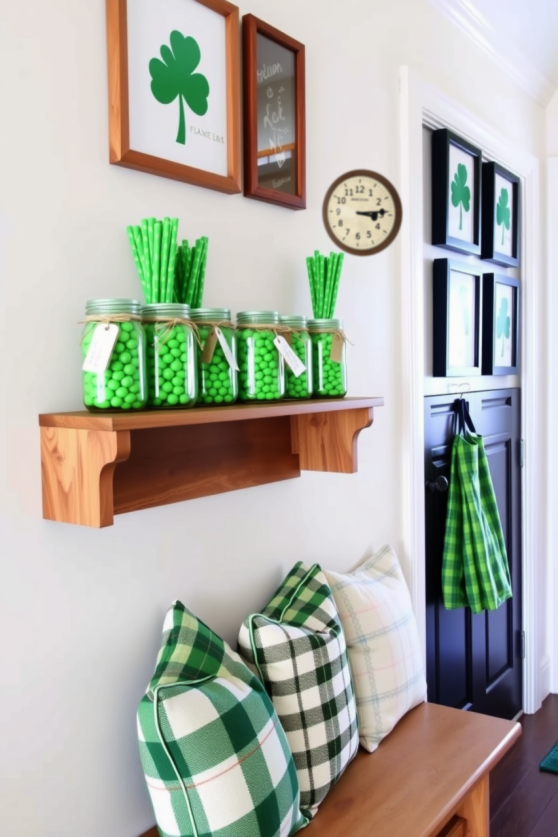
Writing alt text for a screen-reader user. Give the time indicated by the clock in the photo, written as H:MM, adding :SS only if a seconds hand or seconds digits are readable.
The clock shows 3:14
